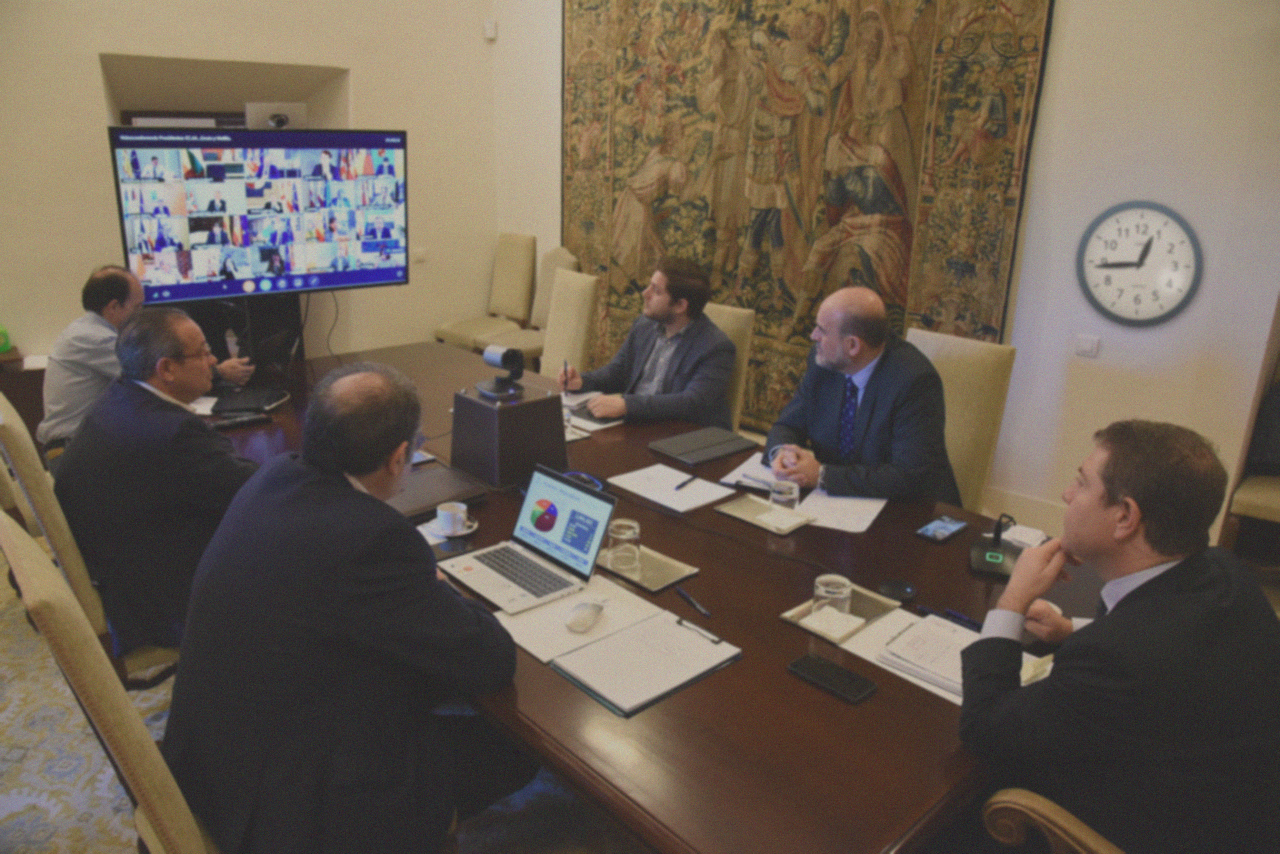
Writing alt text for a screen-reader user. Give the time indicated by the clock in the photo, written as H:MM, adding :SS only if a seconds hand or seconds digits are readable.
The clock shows 12:44
